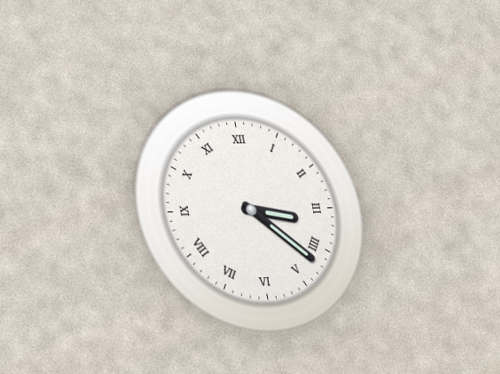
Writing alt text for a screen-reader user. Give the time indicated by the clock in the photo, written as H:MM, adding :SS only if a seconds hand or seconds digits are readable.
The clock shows 3:22
